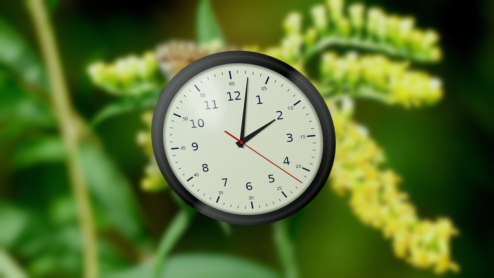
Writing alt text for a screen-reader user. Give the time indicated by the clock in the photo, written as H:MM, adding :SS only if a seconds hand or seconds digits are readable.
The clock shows 2:02:22
